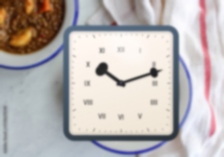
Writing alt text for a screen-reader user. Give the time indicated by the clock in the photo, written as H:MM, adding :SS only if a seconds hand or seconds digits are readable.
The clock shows 10:12
